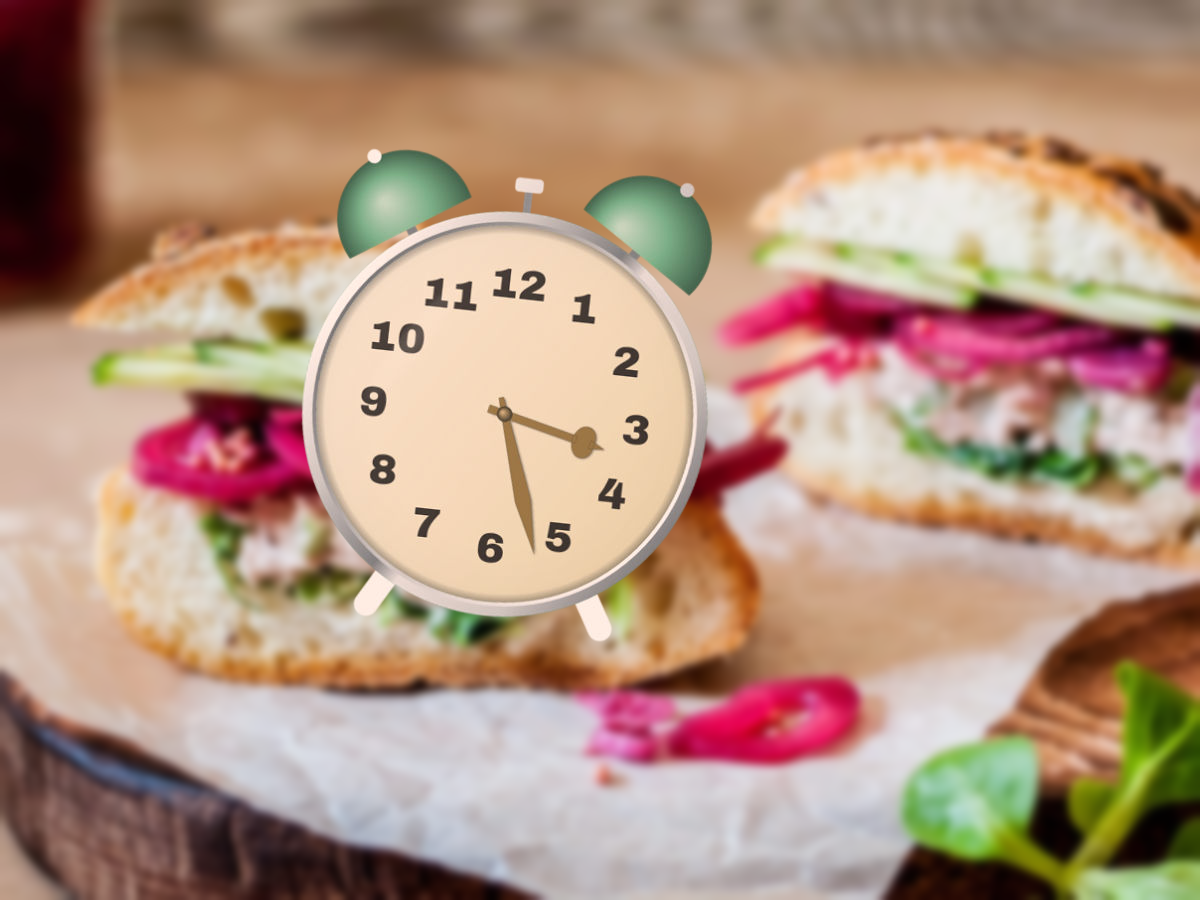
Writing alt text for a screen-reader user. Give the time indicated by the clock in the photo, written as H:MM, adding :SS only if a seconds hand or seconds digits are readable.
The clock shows 3:27
